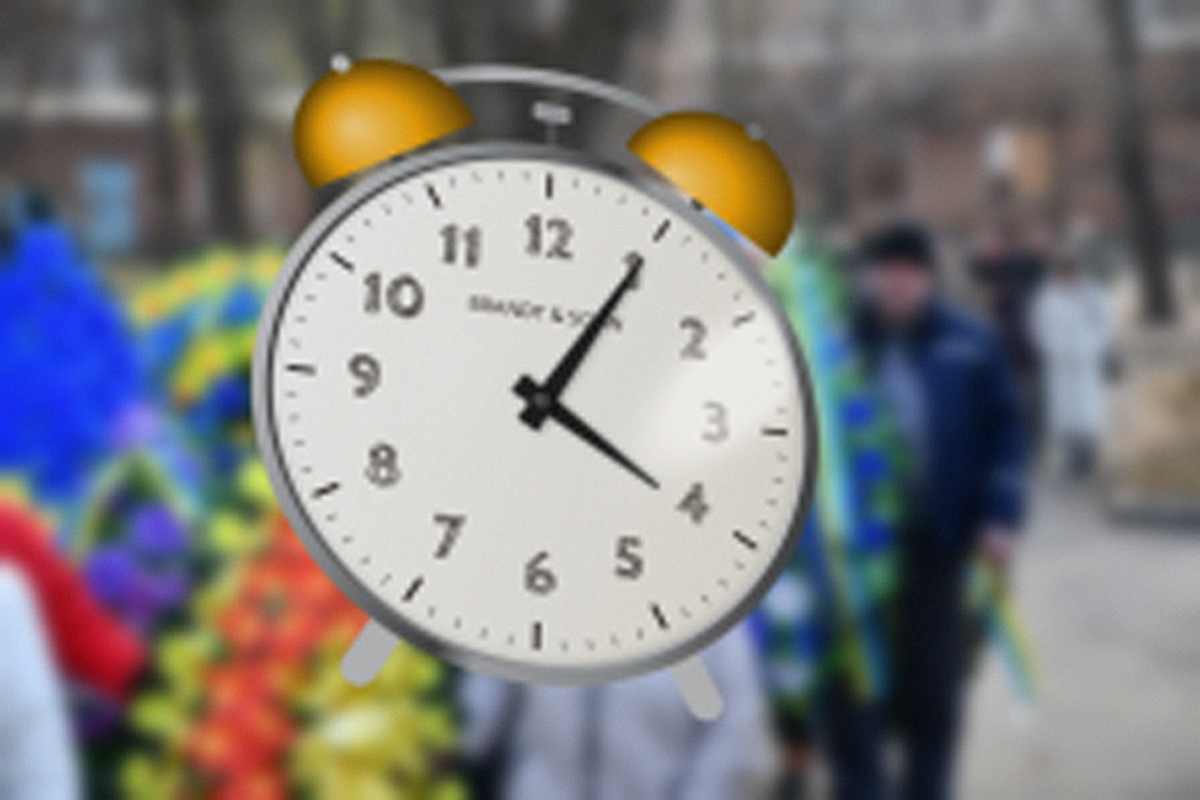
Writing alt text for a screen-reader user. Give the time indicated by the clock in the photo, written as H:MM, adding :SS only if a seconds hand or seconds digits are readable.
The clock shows 4:05
